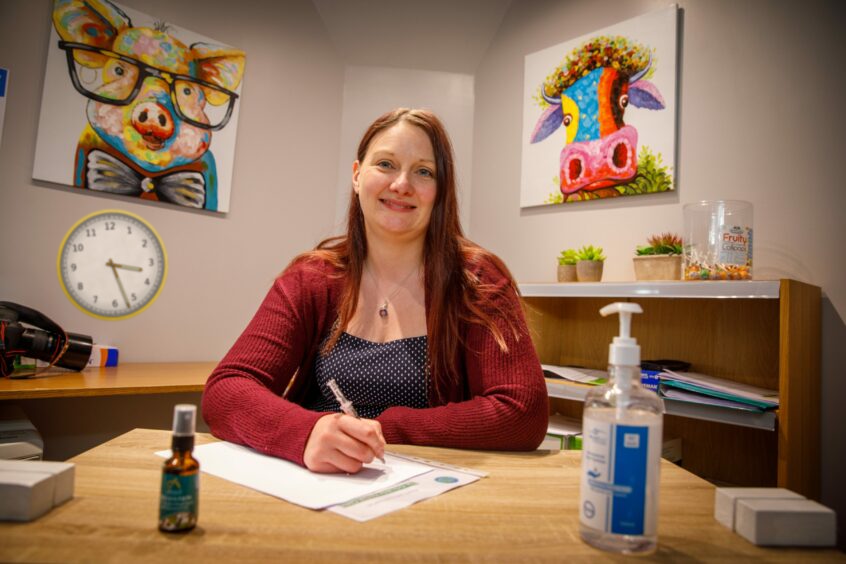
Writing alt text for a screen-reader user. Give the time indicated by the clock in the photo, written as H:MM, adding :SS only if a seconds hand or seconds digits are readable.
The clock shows 3:27
